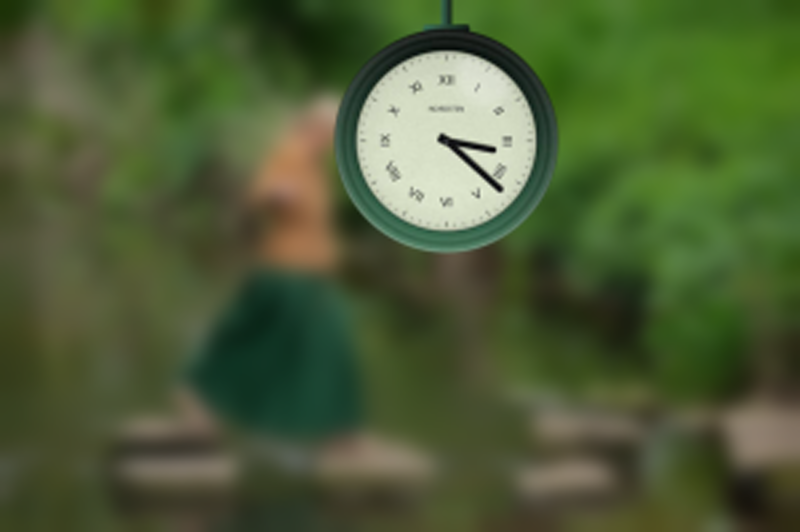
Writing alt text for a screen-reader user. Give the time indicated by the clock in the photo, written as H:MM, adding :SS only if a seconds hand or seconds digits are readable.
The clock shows 3:22
